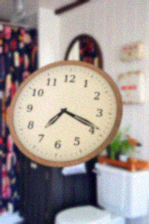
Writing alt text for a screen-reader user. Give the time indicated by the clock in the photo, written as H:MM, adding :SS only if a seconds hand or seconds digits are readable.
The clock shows 7:19
